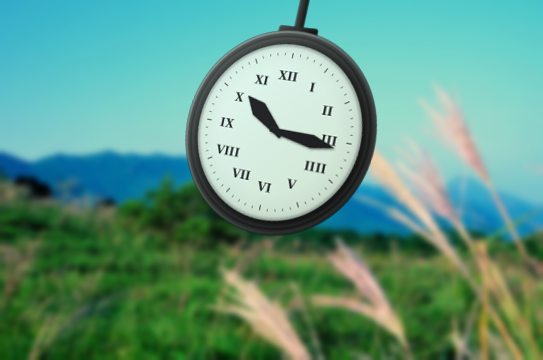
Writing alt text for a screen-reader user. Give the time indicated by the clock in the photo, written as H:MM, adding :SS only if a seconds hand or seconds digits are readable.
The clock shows 10:16
